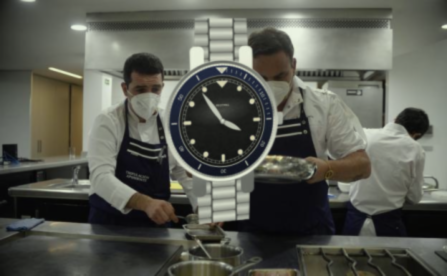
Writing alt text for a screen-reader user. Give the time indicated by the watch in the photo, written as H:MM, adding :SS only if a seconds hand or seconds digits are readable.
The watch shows 3:54
